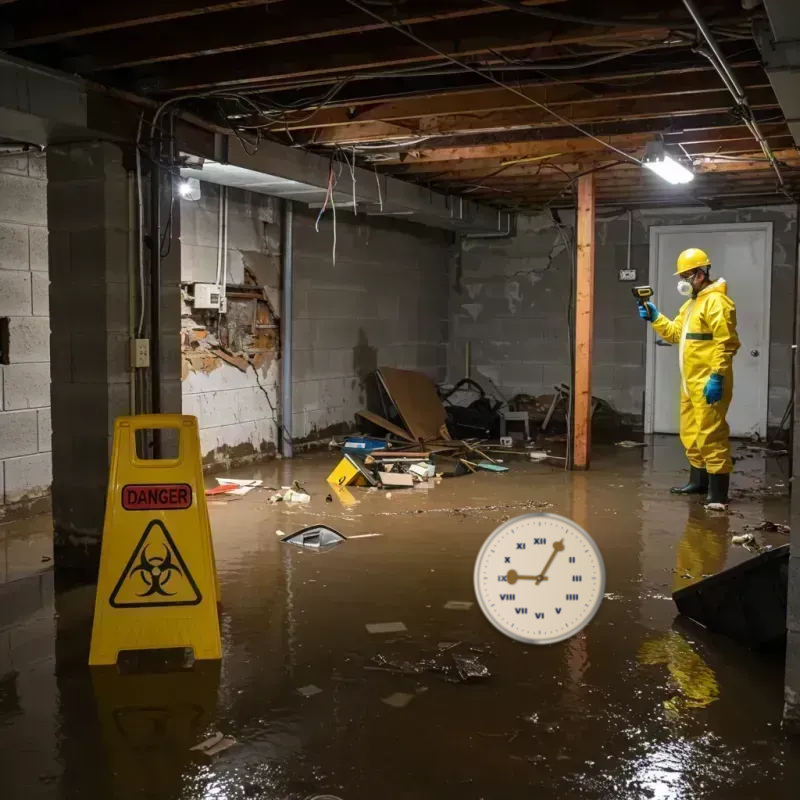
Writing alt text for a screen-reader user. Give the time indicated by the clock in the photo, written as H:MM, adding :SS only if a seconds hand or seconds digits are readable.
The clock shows 9:05
